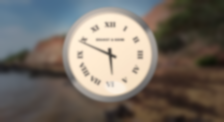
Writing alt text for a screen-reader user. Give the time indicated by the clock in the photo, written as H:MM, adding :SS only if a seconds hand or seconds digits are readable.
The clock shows 5:49
